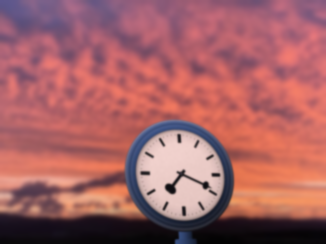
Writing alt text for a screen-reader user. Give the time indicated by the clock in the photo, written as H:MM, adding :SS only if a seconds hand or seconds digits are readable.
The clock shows 7:19
